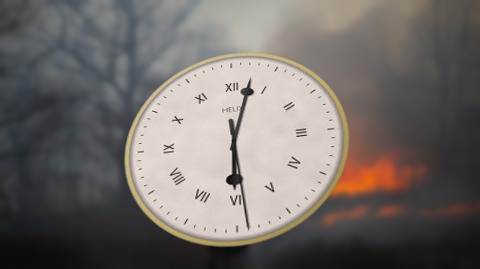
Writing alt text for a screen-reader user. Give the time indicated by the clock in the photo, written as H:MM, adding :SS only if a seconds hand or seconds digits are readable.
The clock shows 6:02:29
